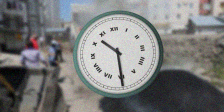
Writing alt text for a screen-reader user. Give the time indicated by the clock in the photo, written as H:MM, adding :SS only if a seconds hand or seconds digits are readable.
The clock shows 10:30
